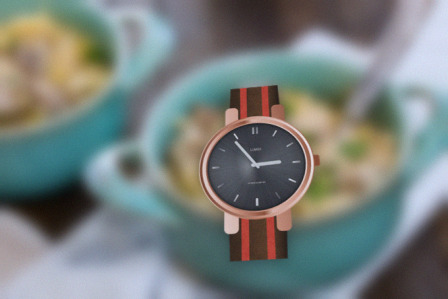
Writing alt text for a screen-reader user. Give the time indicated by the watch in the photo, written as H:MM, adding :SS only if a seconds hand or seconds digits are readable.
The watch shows 2:54
